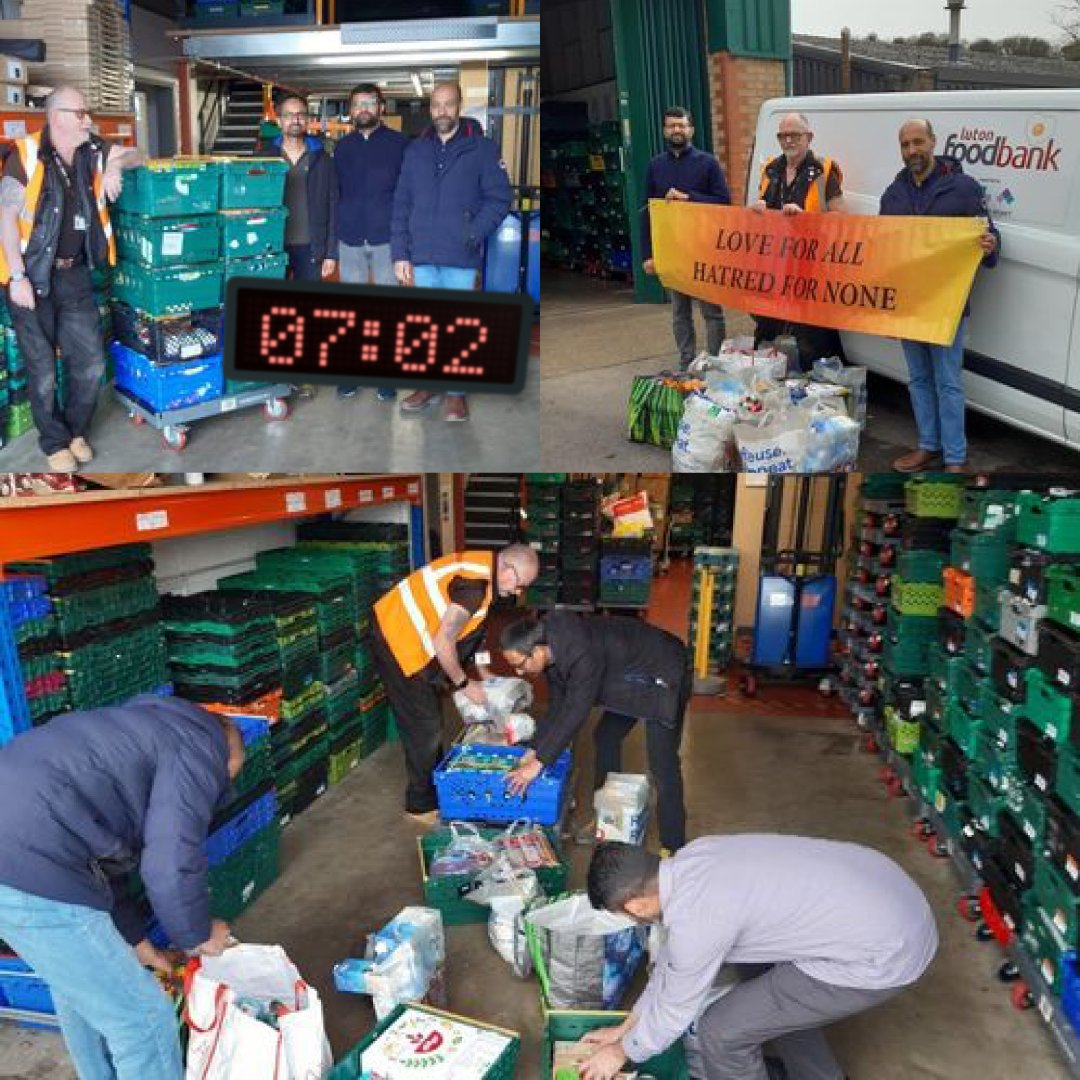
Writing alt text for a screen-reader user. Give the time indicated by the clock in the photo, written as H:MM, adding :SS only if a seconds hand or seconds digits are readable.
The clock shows 7:02
